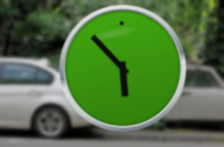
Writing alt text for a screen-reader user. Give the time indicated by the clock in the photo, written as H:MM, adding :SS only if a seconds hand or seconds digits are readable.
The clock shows 5:53
